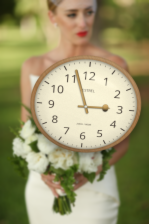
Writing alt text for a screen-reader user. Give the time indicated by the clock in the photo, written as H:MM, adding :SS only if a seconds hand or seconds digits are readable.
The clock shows 2:57
